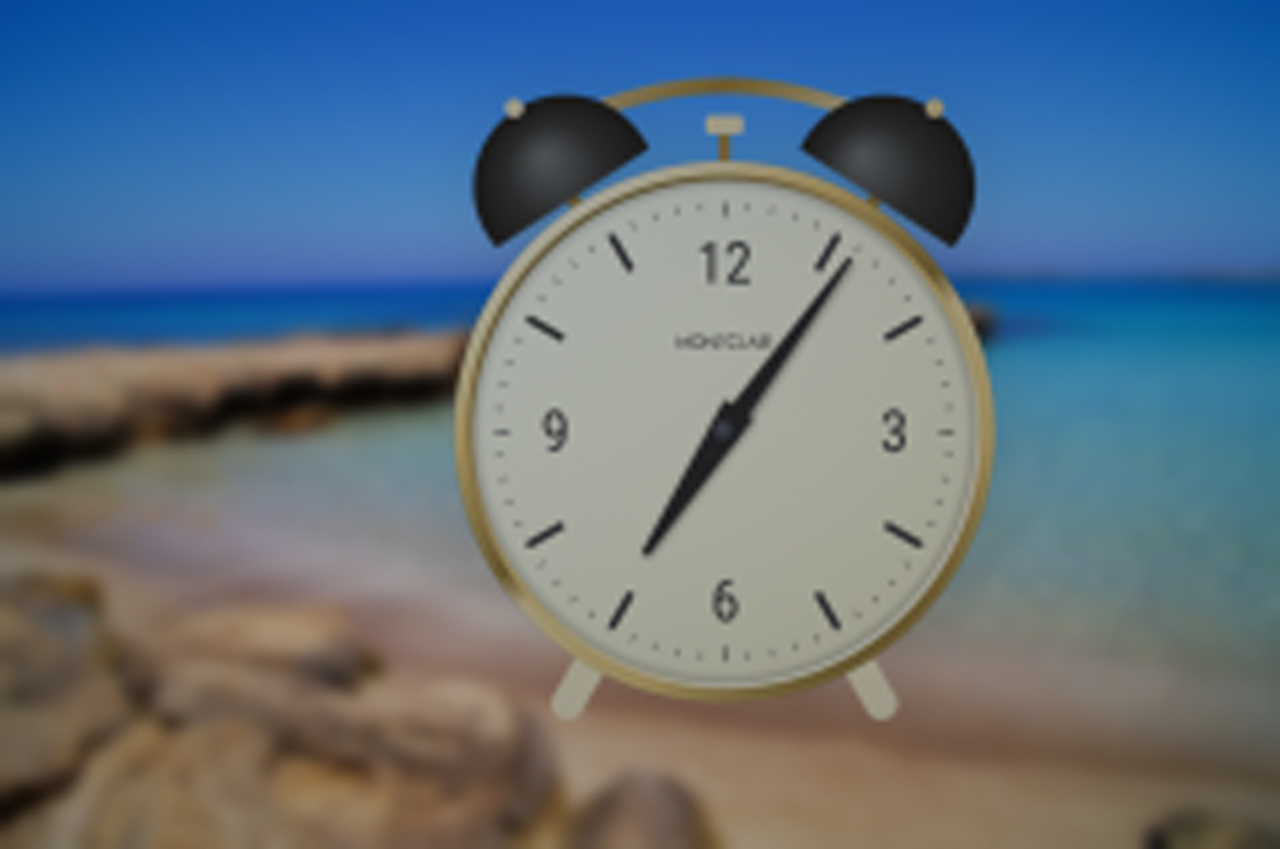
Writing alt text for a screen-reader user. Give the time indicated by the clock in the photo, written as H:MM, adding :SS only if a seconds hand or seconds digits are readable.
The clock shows 7:06
